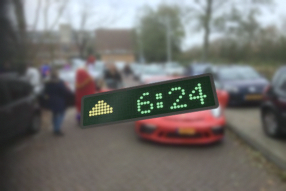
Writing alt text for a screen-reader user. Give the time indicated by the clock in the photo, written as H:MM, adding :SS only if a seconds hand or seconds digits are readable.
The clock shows 6:24
